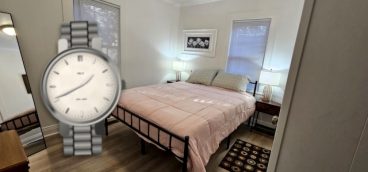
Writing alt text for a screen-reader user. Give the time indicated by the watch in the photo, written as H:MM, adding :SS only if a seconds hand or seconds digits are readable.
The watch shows 1:41
